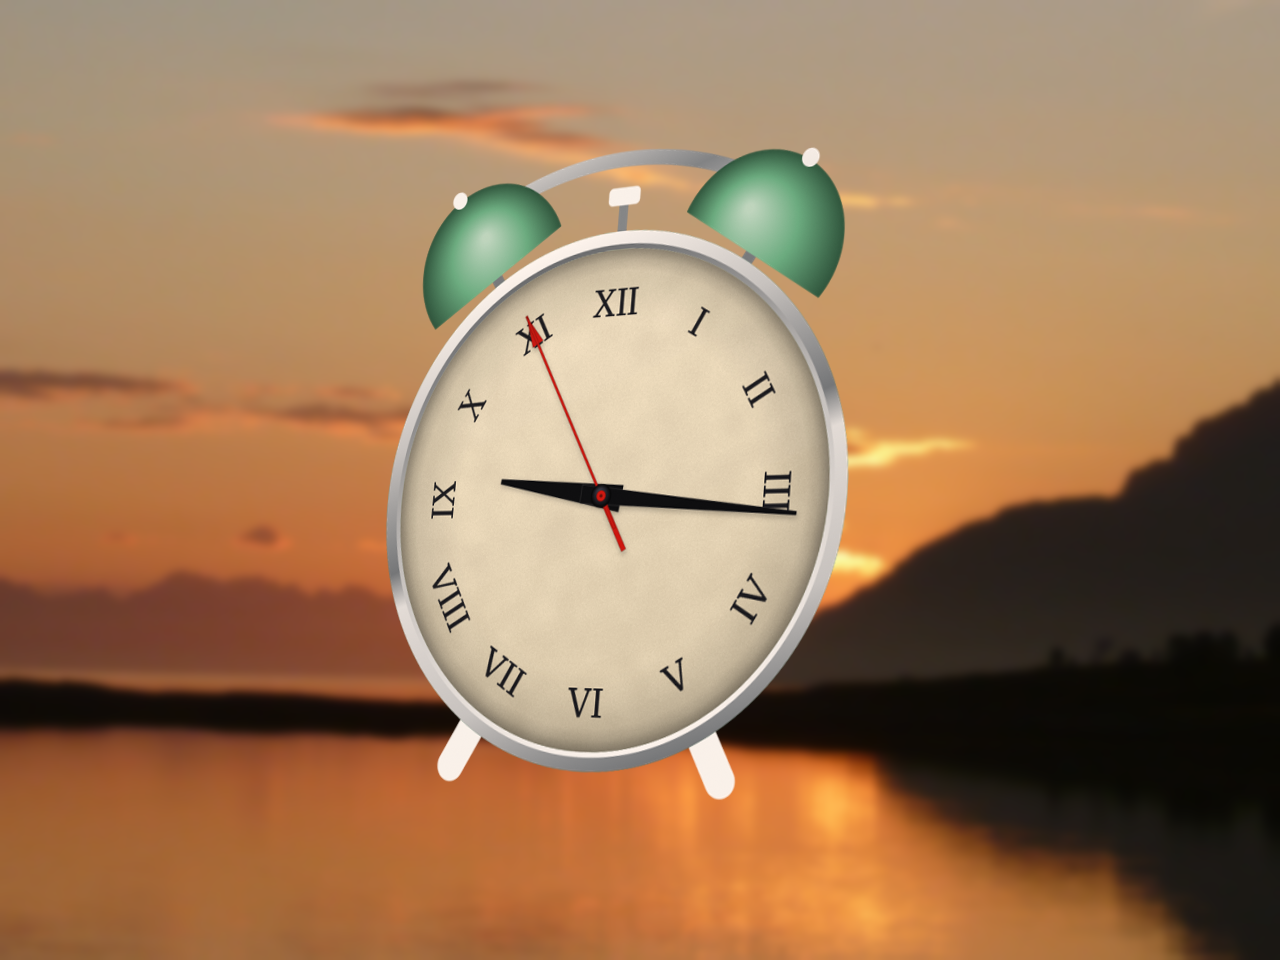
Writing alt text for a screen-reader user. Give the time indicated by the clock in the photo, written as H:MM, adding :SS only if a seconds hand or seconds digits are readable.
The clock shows 9:15:55
